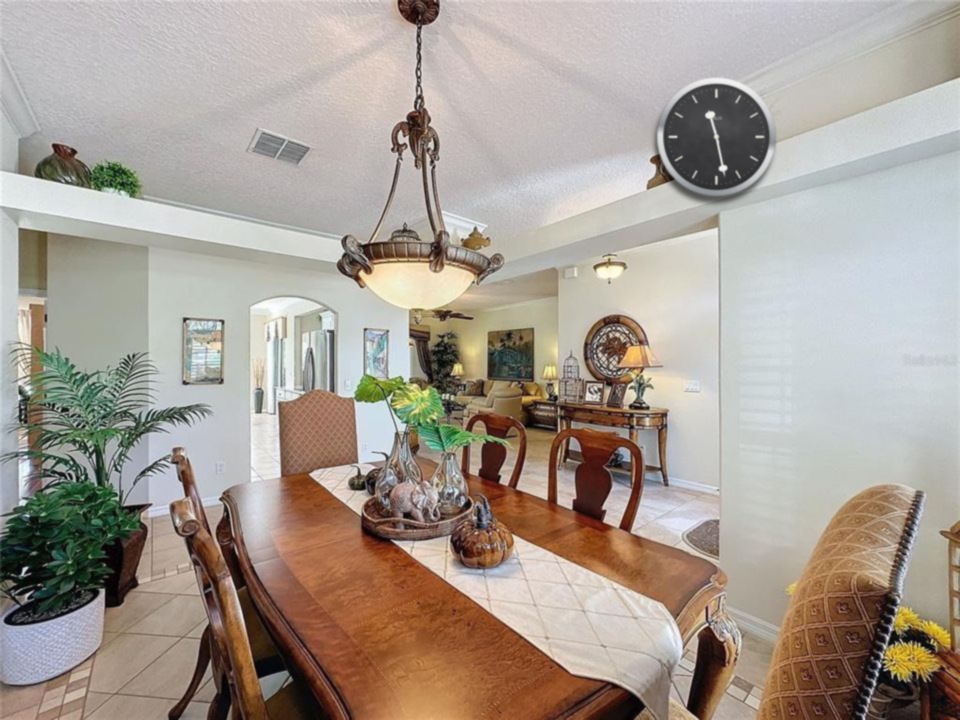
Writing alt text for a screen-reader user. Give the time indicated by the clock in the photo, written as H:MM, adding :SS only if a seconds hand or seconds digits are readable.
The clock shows 11:28
